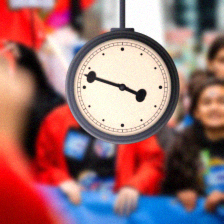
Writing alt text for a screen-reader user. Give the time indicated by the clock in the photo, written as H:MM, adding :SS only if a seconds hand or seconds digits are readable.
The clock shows 3:48
